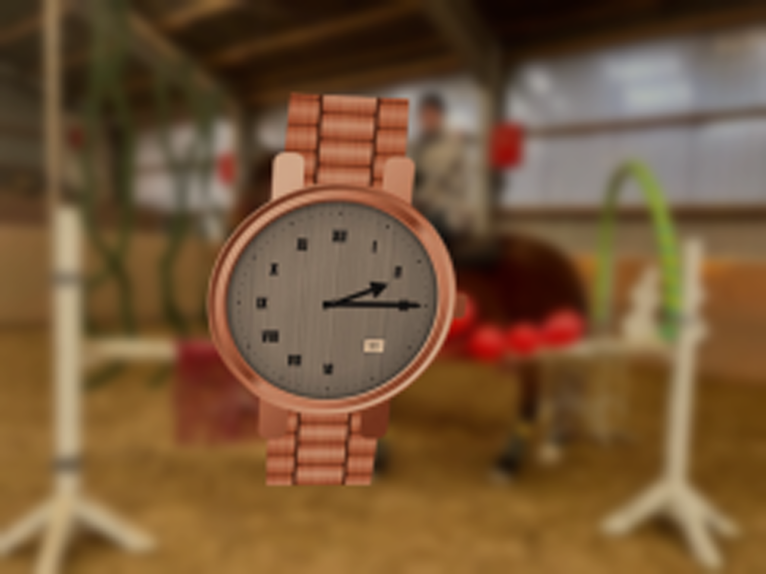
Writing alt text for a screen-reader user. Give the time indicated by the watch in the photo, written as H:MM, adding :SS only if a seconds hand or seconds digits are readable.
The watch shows 2:15
